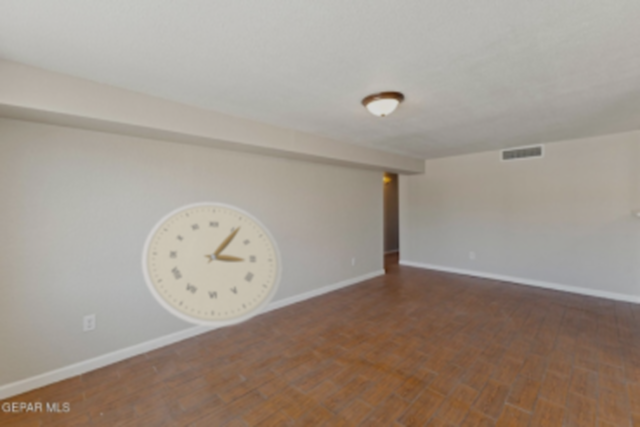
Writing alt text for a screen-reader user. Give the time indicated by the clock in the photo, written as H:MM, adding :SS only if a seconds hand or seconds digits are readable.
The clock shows 3:06
